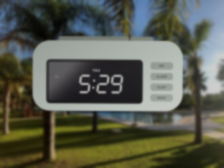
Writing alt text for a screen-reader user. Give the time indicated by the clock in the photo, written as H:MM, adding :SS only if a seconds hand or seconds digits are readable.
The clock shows 5:29
